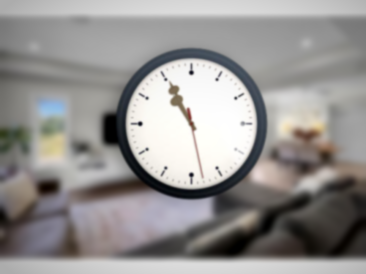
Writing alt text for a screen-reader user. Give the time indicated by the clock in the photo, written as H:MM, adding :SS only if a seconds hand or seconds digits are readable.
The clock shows 10:55:28
